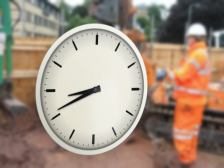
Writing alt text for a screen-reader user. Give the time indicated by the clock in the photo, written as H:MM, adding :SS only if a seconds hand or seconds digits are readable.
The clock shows 8:41
